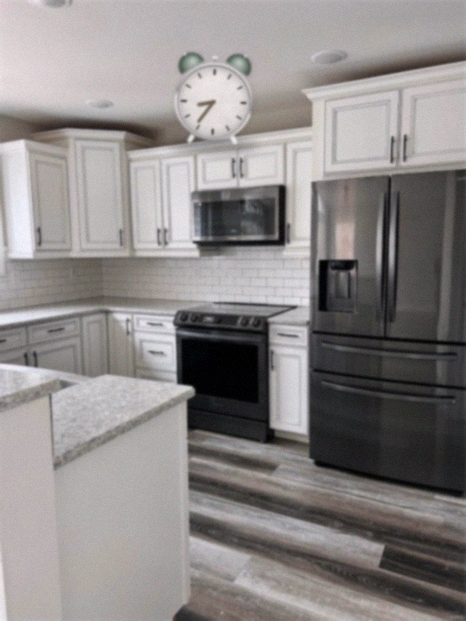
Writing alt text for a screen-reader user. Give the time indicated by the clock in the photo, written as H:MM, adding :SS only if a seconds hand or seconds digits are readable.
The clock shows 8:36
